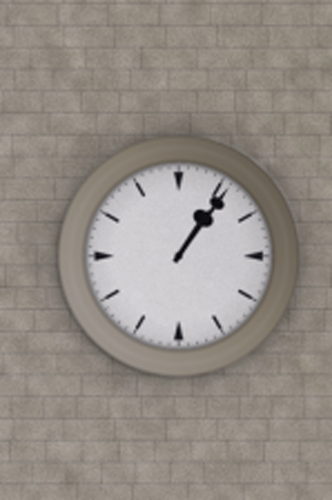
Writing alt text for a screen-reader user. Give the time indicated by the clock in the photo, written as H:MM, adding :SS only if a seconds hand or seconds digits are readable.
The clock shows 1:06
